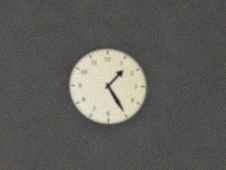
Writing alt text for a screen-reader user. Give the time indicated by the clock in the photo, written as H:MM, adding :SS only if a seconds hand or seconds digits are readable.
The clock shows 1:25
